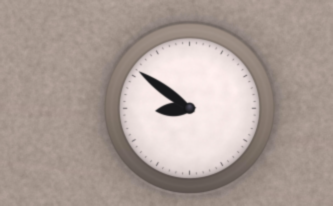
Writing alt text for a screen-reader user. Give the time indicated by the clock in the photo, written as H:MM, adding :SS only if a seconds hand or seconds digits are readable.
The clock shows 8:51
